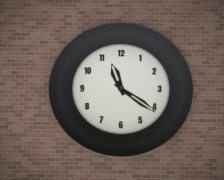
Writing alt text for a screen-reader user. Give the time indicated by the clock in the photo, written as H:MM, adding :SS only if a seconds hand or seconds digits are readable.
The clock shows 11:21
